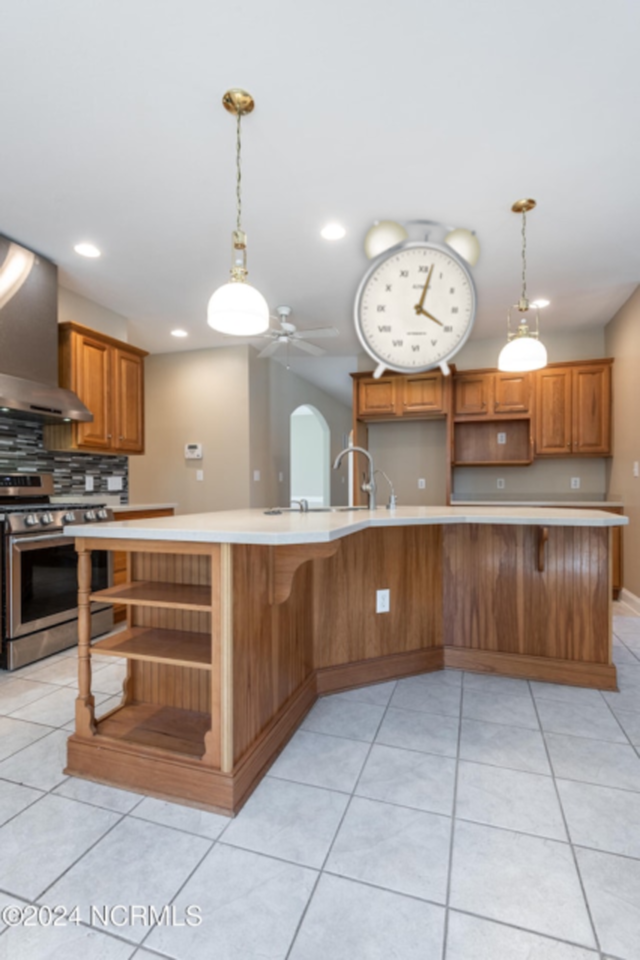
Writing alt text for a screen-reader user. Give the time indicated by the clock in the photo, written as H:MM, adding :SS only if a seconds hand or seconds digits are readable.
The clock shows 4:02
